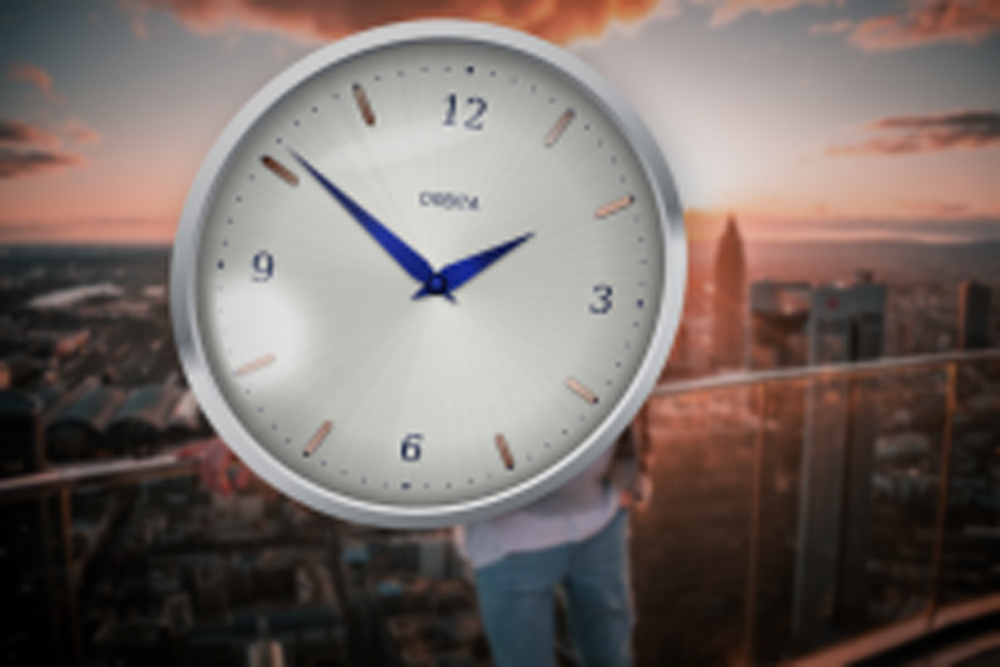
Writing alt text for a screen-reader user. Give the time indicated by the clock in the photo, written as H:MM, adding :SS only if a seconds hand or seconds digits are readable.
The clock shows 1:51
